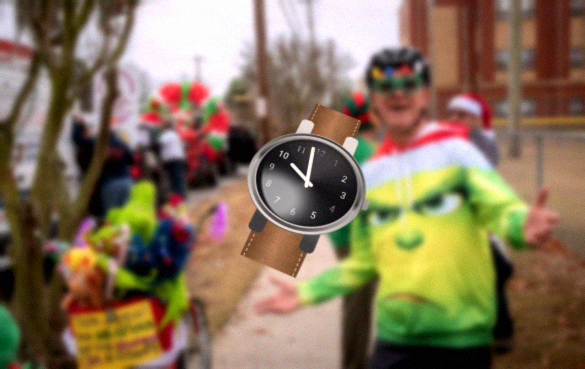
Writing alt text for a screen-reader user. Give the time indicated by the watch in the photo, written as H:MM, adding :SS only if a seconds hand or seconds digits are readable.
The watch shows 9:58
